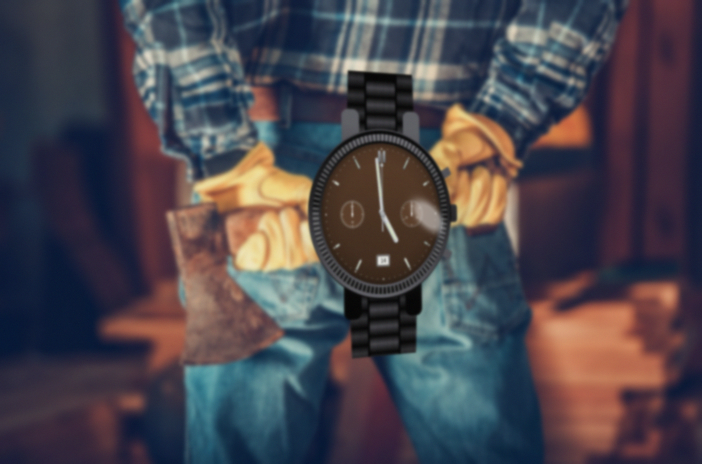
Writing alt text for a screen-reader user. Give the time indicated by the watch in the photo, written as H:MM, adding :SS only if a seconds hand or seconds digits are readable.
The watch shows 4:59
